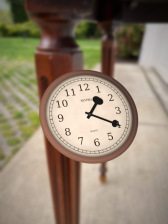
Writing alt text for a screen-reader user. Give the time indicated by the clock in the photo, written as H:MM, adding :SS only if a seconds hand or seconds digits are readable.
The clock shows 1:20
